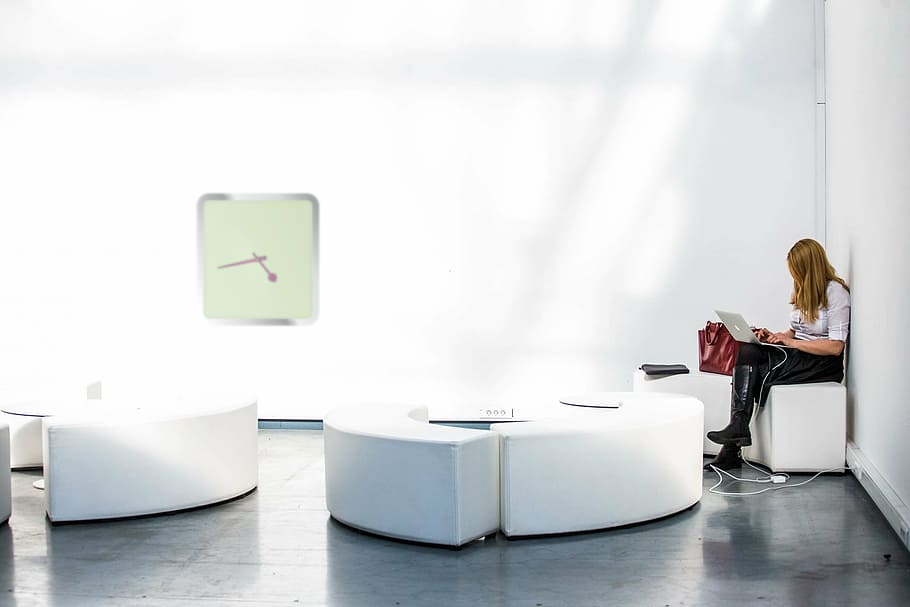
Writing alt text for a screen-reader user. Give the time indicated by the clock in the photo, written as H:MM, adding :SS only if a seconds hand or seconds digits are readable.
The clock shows 4:43
